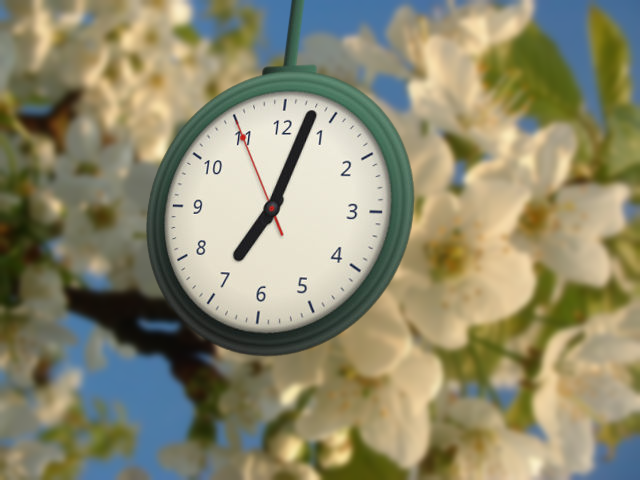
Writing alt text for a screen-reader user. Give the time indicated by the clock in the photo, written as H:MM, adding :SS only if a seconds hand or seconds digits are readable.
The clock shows 7:02:55
